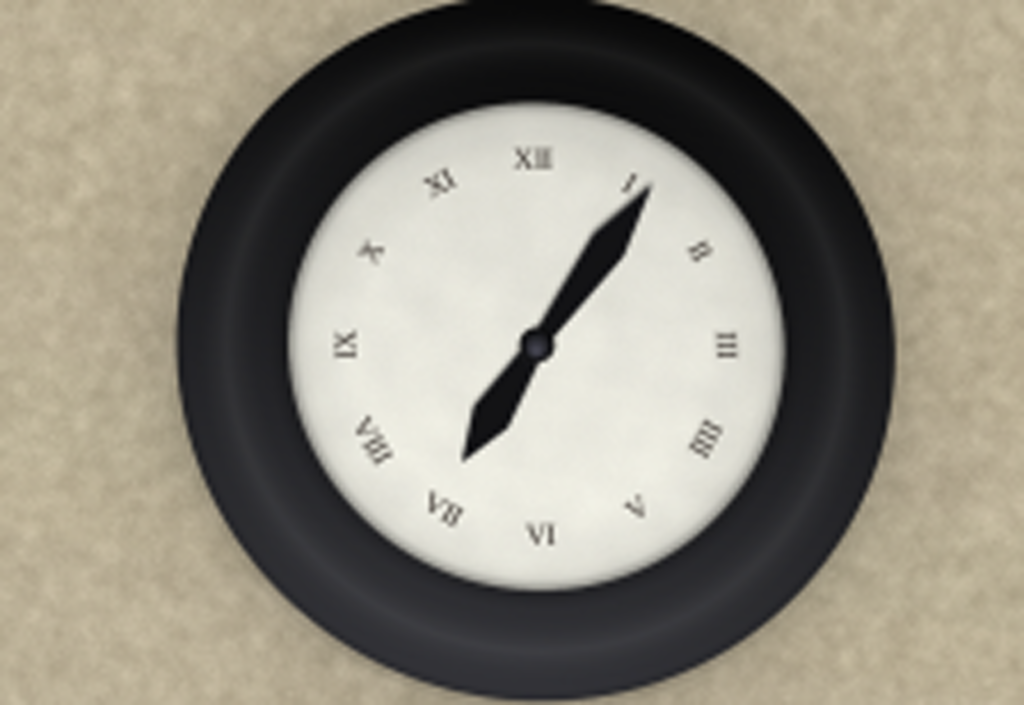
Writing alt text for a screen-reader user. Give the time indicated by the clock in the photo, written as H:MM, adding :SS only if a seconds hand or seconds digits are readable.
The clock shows 7:06
